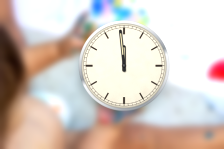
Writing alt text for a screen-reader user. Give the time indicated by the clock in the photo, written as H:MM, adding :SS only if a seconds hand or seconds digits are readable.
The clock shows 11:59
